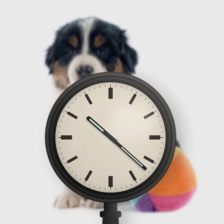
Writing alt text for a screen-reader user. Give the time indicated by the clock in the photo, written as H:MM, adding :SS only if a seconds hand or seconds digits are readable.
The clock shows 10:22
